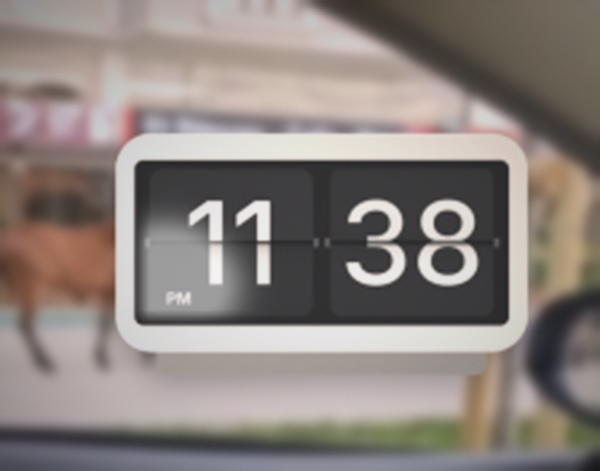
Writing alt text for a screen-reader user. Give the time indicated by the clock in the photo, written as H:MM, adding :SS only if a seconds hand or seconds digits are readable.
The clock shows 11:38
